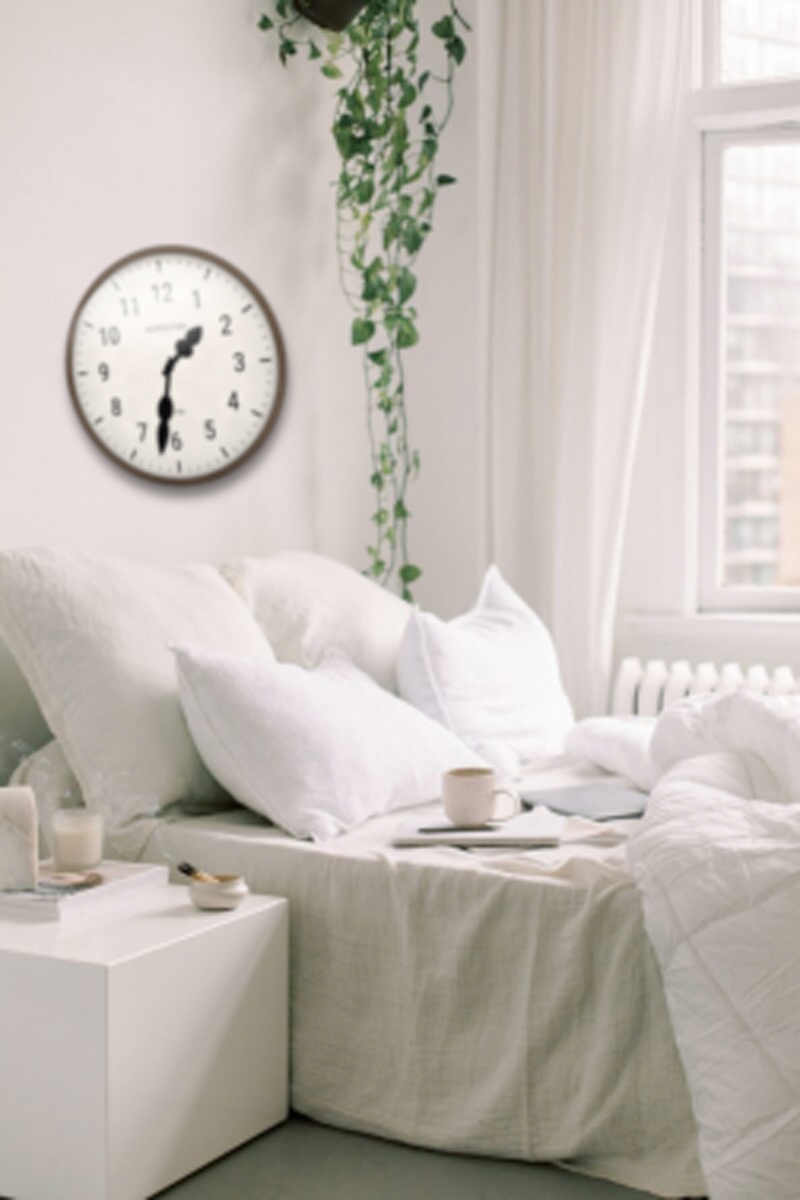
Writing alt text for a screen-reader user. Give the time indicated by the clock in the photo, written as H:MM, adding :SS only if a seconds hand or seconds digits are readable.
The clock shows 1:32
